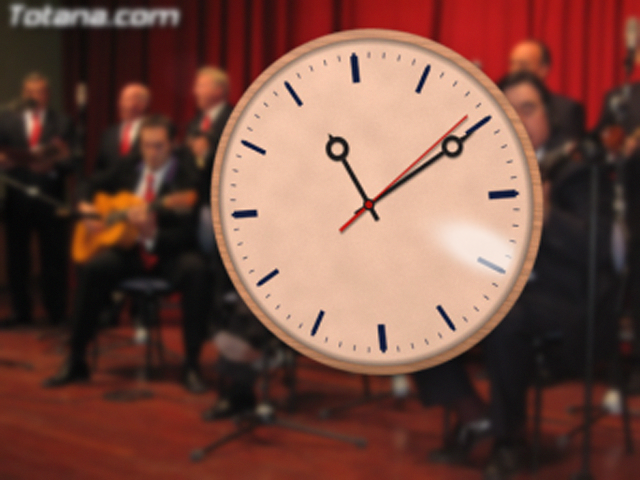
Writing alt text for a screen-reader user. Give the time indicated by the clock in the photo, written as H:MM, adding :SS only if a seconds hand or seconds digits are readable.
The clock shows 11:10:09
